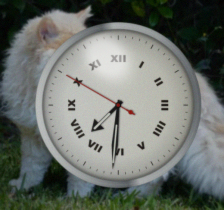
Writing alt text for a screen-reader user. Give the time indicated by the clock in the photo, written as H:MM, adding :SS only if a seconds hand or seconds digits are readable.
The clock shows 7:30:50
